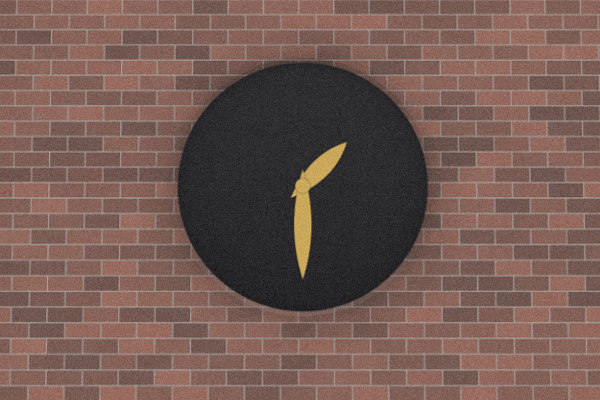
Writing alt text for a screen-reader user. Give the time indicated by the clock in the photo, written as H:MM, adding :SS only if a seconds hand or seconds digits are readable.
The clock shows 1:30
